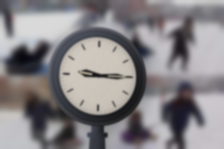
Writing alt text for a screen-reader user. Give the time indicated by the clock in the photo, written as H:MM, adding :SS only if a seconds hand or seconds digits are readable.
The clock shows 9:15
